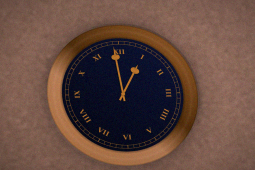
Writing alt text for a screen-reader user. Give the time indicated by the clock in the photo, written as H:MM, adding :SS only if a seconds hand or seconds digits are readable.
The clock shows 12:59
